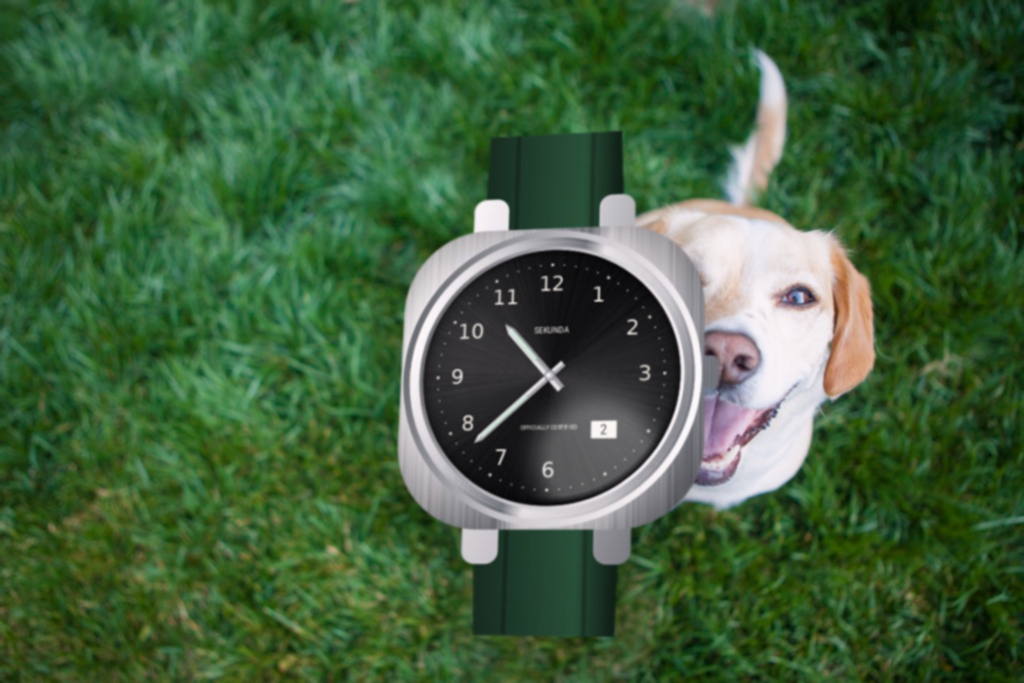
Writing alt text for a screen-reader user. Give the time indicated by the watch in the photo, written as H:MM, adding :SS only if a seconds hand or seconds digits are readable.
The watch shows 10:38
